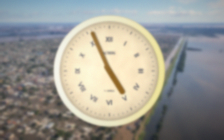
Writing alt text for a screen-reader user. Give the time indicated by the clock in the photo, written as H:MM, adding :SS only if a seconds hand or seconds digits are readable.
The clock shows 4:56
